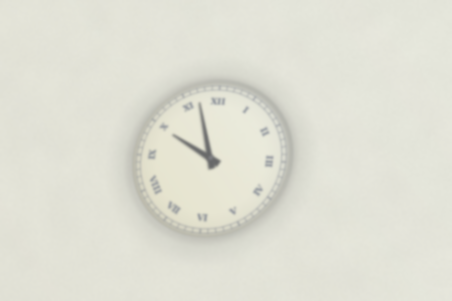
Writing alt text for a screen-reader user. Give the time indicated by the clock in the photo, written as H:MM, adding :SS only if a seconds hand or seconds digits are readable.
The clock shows 9:57
